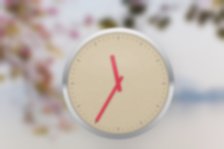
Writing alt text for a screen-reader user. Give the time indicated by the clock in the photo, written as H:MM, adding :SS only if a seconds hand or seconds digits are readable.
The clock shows 11:35
